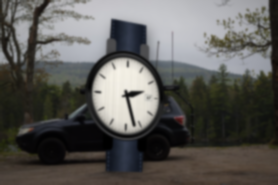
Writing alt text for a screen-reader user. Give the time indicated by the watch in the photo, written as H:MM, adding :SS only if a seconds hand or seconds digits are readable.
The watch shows 2:27
